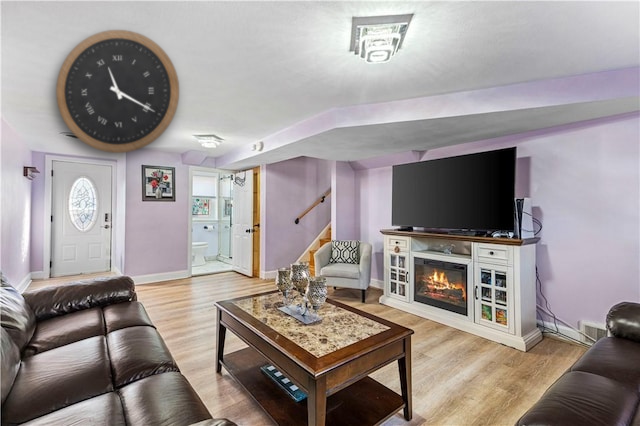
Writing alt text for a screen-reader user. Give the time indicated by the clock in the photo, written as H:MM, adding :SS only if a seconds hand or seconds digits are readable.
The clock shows 11:20
